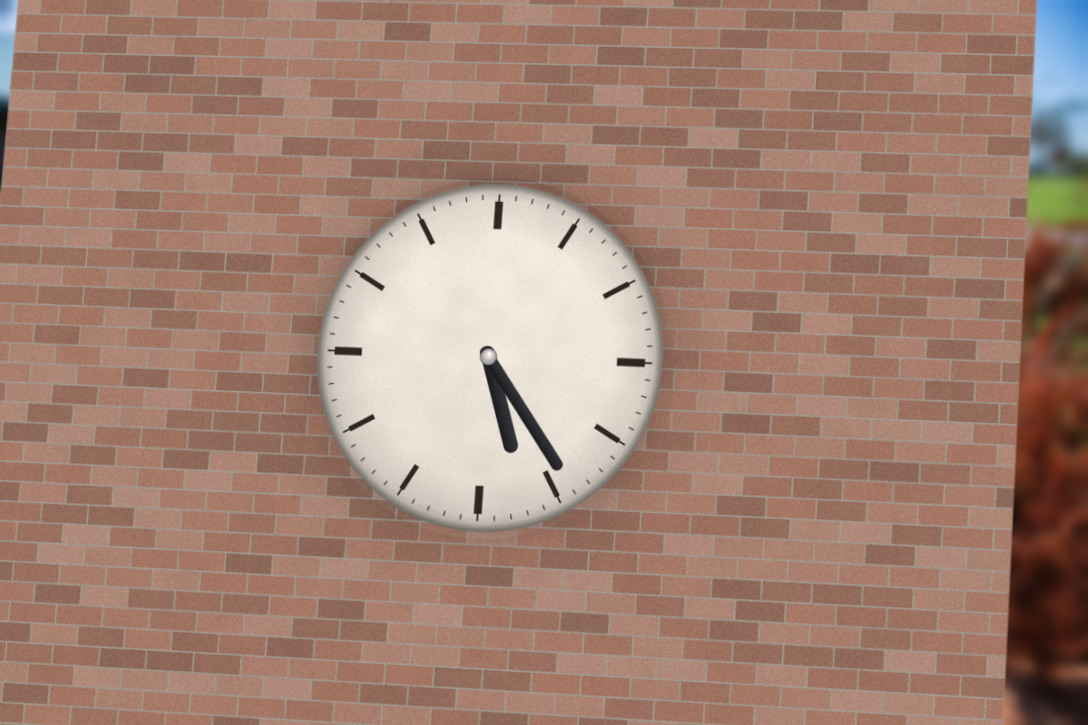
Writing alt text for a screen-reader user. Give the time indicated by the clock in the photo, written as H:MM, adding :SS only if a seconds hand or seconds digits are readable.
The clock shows 5:24
